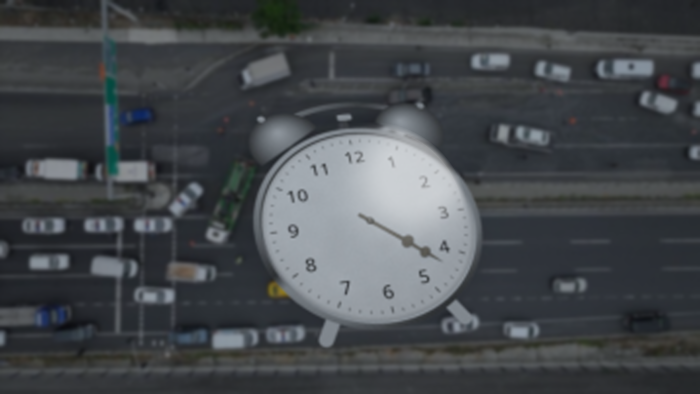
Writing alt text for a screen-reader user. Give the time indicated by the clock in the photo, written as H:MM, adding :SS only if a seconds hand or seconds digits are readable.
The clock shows 4:22
